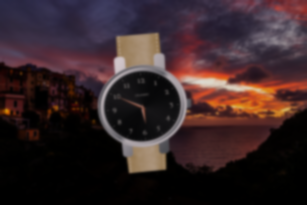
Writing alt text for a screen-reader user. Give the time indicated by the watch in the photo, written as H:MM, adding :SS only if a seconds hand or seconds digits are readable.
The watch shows 5:50
